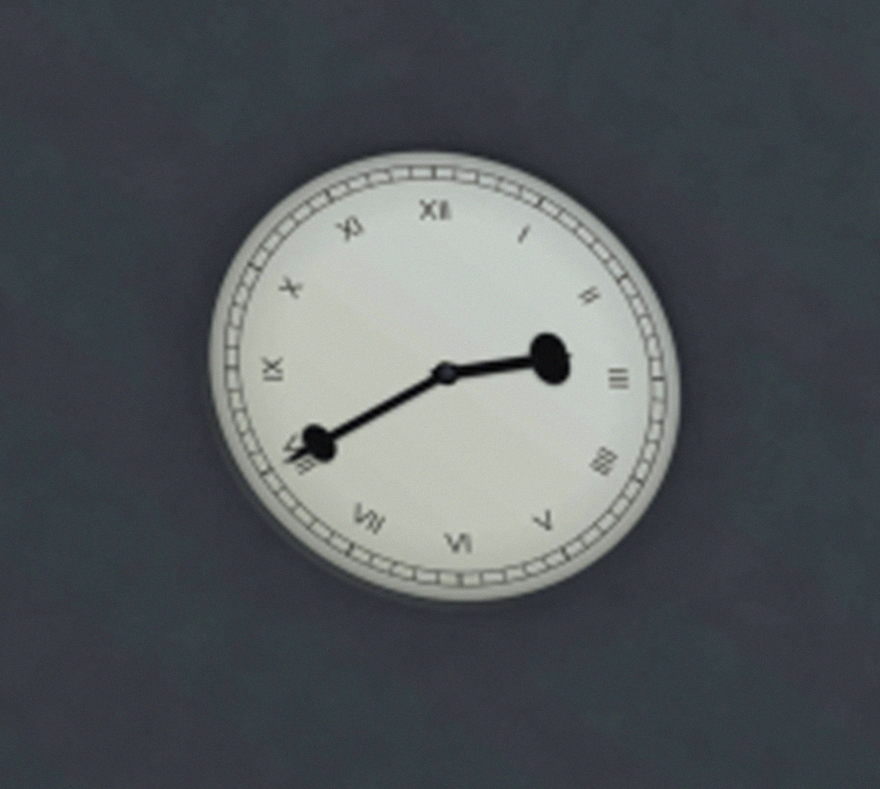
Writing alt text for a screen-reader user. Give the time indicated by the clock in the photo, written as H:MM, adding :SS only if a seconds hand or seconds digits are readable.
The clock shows 2:40
